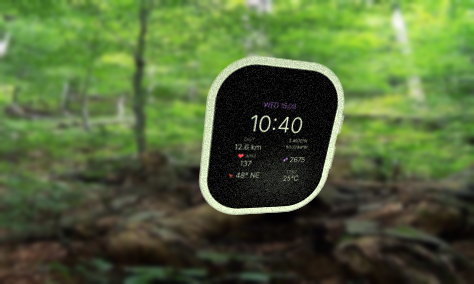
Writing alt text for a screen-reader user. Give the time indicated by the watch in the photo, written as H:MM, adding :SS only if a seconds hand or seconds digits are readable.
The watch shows 10:40
